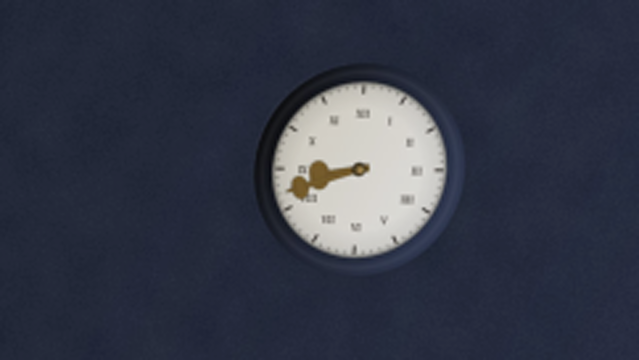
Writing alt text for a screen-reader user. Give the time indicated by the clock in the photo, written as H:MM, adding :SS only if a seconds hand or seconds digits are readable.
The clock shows 8:42
